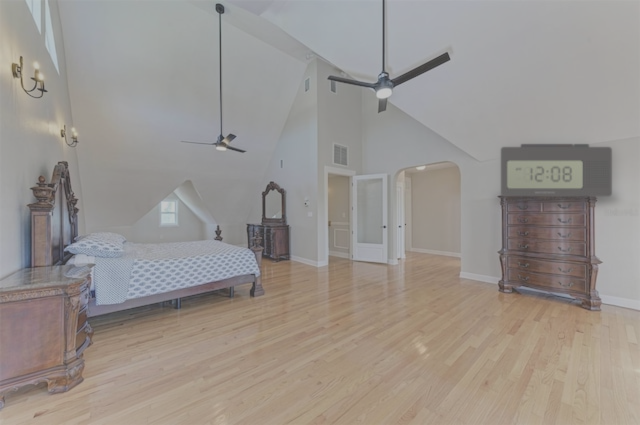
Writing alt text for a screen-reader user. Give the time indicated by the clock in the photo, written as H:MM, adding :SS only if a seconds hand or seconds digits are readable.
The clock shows 12:08
